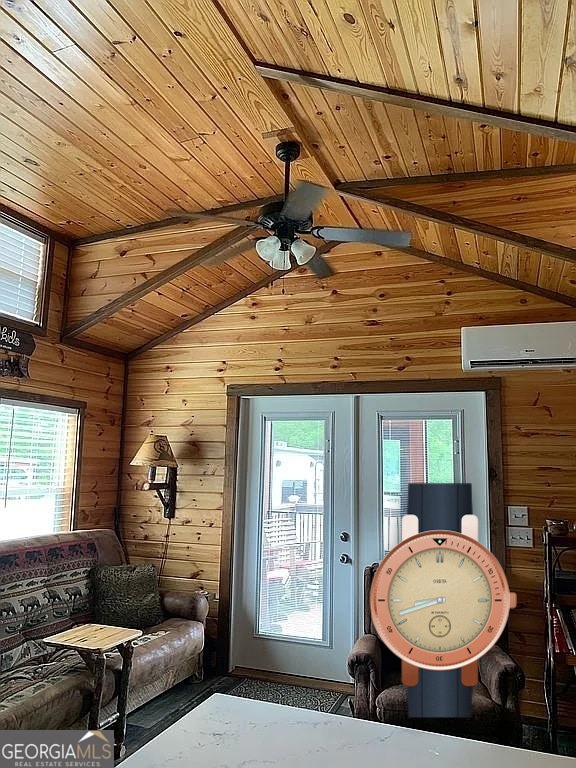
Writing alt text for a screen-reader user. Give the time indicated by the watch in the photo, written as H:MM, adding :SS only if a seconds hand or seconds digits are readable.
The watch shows 8:42
